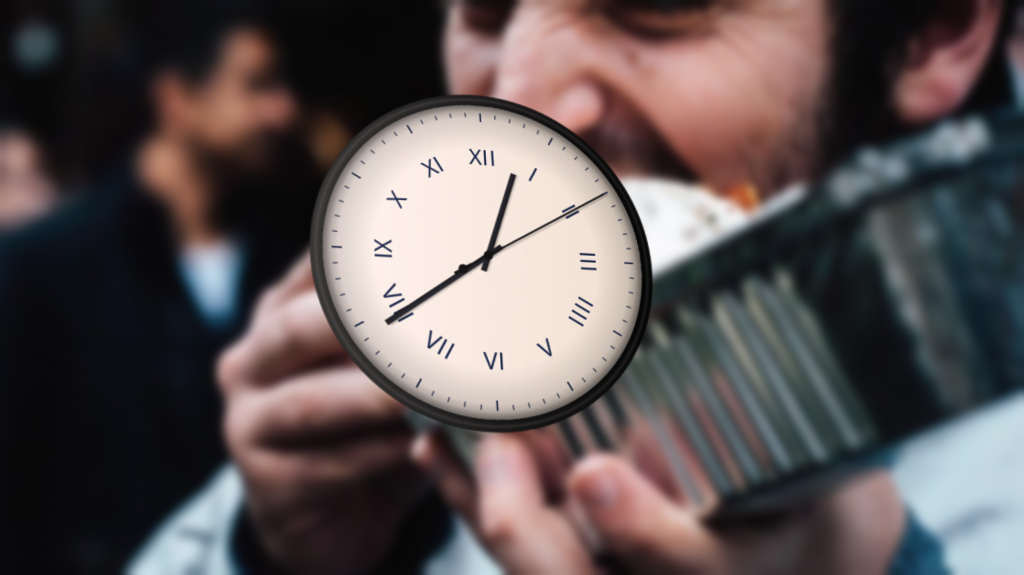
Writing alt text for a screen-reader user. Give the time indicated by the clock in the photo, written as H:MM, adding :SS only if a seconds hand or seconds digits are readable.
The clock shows 12:39:10
